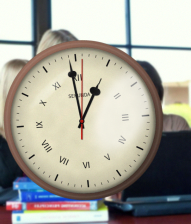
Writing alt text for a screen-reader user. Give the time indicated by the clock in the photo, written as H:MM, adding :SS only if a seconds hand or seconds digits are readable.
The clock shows 12:59:01
